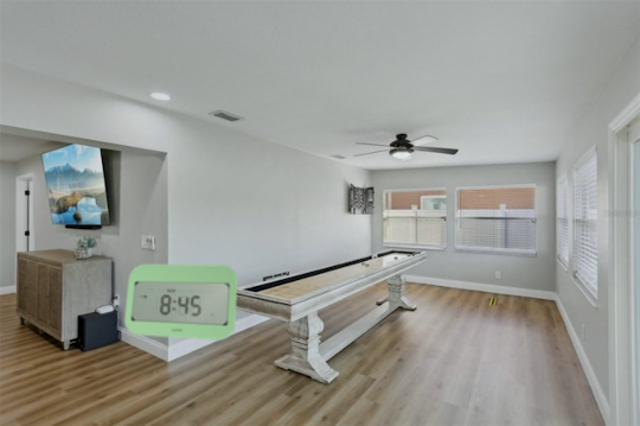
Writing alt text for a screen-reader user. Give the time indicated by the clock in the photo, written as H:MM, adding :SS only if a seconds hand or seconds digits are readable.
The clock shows 8:45
